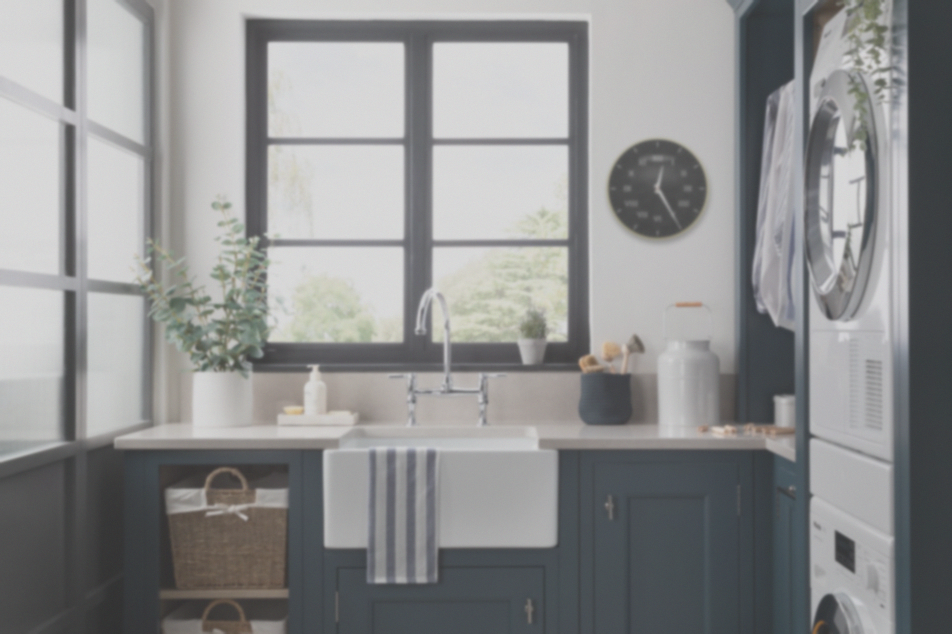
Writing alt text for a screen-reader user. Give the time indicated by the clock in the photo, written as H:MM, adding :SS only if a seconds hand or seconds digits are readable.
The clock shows 12:25
